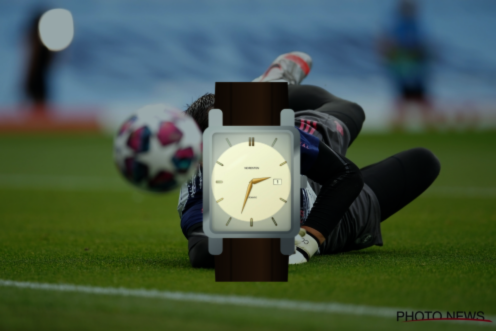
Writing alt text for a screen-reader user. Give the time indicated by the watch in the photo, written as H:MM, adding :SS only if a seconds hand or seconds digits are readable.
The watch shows 2:33
